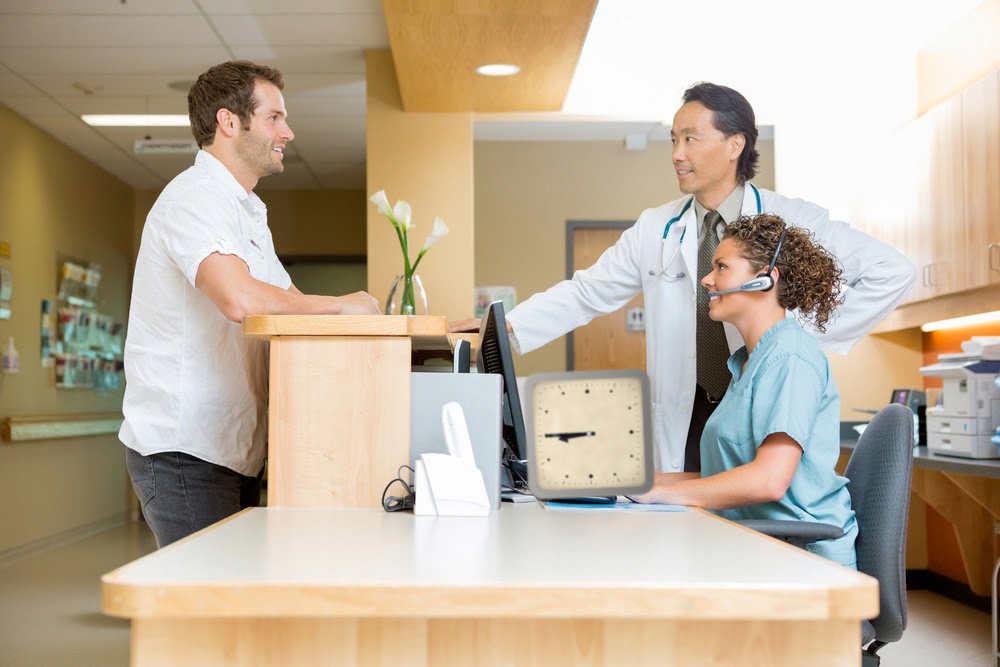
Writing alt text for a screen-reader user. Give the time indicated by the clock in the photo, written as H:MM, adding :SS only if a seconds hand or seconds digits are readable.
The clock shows 8:45
